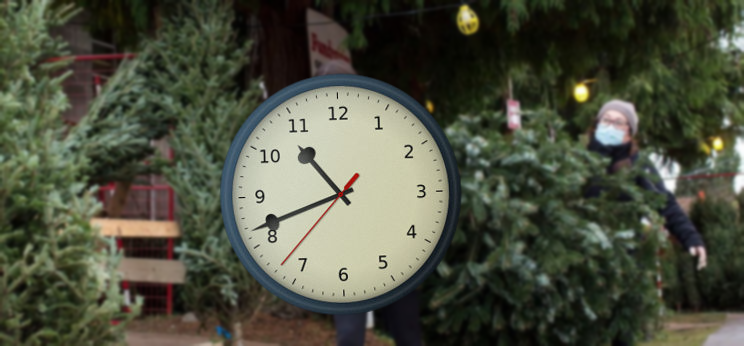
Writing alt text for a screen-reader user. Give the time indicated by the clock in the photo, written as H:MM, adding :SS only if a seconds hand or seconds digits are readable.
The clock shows 10:41:37
